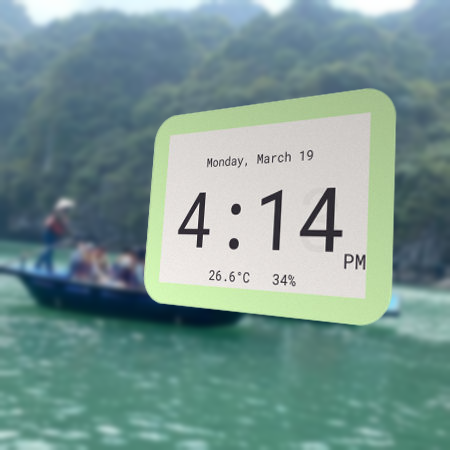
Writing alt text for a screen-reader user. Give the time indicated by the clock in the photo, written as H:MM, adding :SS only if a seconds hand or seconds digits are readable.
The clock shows 4:14
